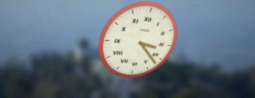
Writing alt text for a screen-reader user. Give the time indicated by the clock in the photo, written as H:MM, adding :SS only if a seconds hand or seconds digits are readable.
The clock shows 3:22
